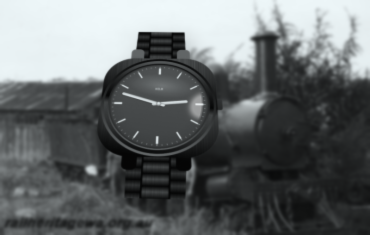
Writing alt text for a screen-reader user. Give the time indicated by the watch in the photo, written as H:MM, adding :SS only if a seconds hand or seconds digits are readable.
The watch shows 2:48
